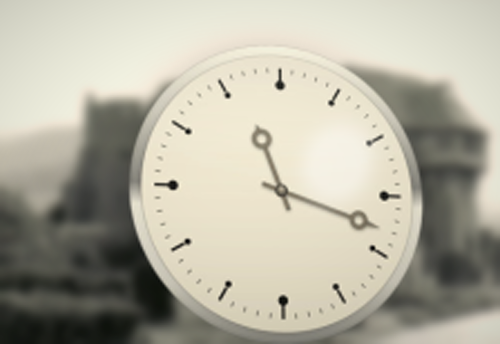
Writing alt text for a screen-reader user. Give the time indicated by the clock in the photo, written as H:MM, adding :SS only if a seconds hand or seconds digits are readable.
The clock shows 11:18
